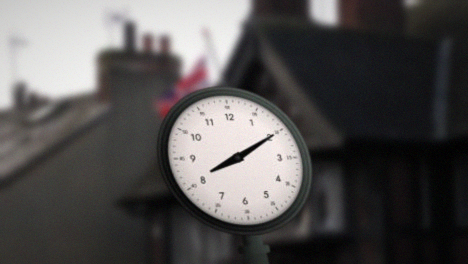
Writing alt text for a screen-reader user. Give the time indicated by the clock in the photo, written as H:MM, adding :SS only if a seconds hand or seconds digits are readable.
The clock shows 8:10
